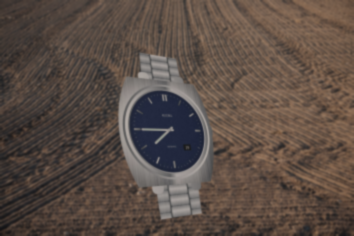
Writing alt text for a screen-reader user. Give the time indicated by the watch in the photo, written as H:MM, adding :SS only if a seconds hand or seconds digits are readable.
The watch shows 7:45
